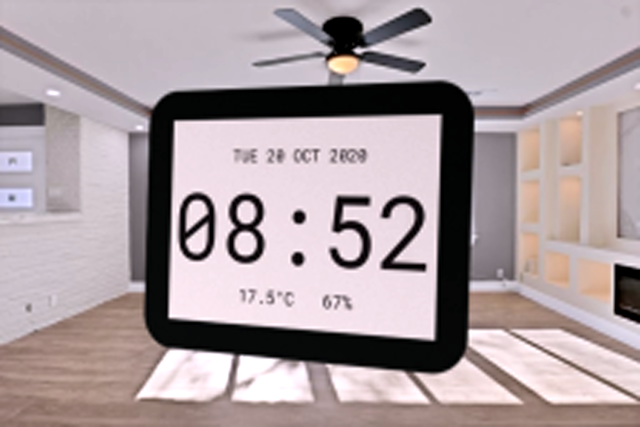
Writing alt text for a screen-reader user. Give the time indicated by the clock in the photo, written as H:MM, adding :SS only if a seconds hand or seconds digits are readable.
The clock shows 8:52
